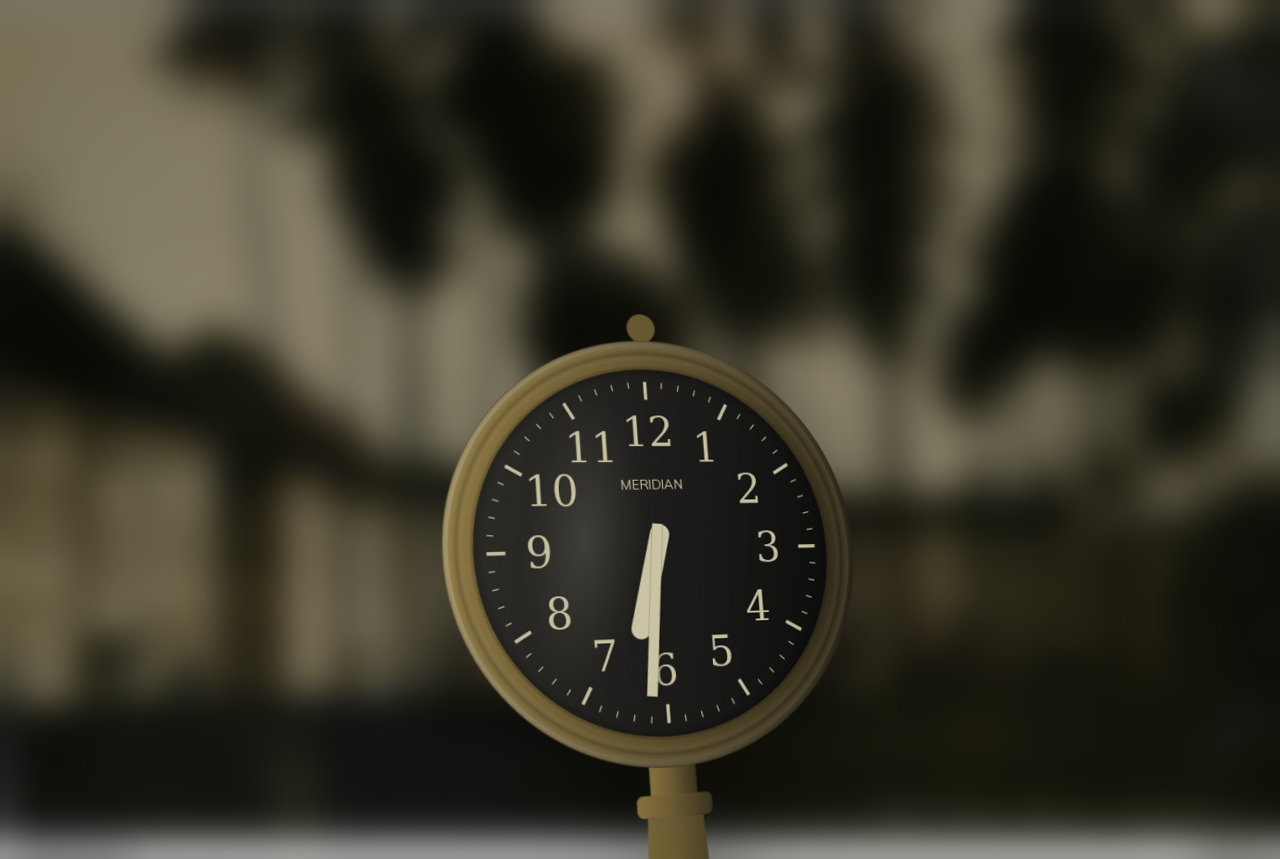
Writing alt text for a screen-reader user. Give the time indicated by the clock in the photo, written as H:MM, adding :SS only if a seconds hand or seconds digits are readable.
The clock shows 6:31
